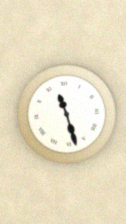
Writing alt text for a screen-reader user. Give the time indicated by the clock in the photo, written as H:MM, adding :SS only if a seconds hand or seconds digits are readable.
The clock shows 11:28
